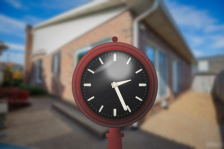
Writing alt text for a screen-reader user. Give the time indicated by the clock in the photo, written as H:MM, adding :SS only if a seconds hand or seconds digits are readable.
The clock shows 2:26
